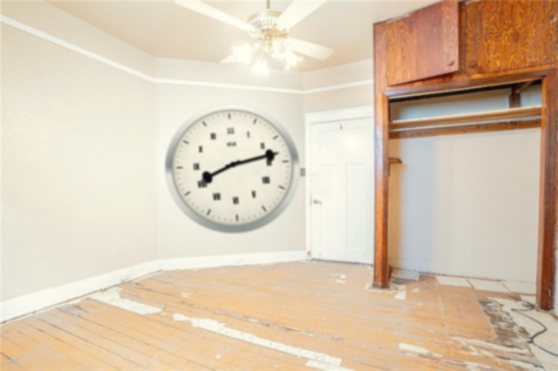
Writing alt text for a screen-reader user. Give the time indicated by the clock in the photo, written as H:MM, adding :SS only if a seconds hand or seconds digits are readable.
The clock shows 8:13
